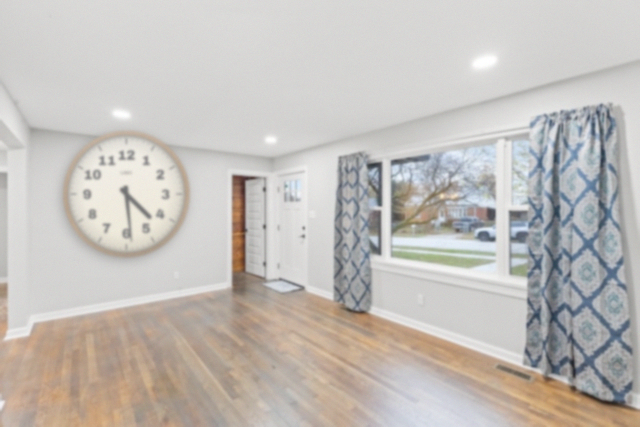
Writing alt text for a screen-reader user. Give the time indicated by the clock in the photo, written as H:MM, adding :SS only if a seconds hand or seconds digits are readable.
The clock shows 4:29
